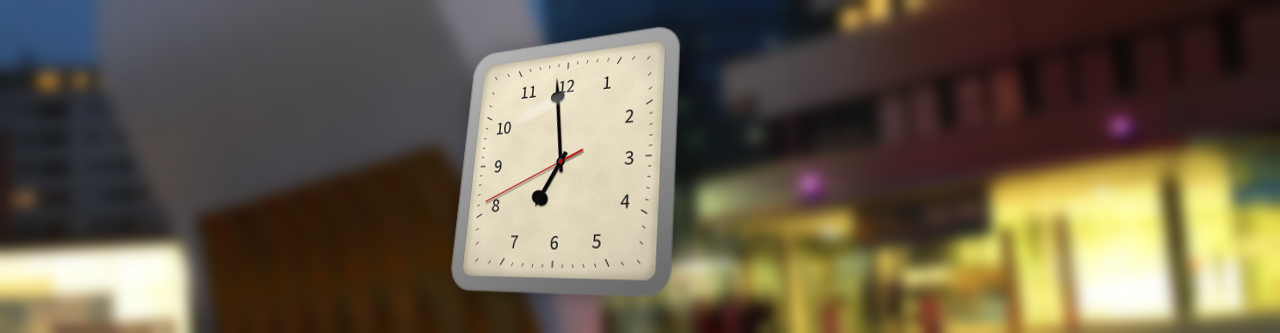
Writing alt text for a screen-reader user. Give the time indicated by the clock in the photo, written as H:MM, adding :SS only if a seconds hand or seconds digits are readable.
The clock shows 6:58:41
